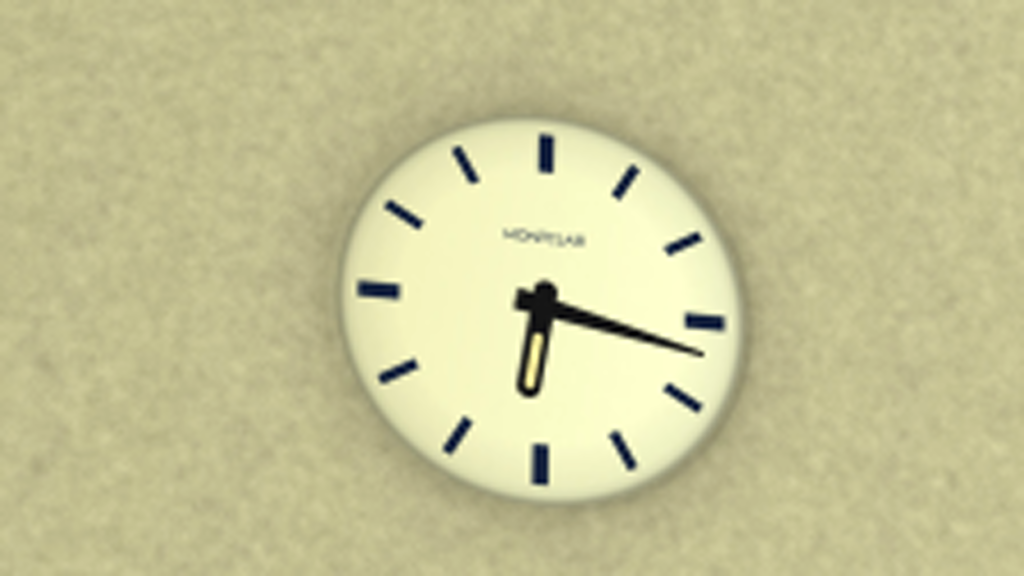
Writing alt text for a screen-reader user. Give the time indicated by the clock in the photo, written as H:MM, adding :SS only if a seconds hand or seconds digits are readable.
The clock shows 6:17
